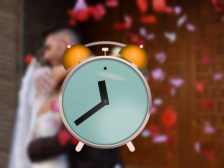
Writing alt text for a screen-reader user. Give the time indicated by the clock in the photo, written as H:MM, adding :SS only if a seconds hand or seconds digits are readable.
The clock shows 11:39
